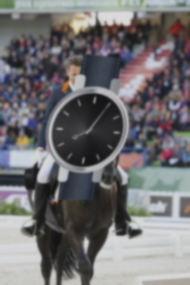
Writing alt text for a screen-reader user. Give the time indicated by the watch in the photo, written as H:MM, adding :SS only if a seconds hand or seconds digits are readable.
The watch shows 8:05
